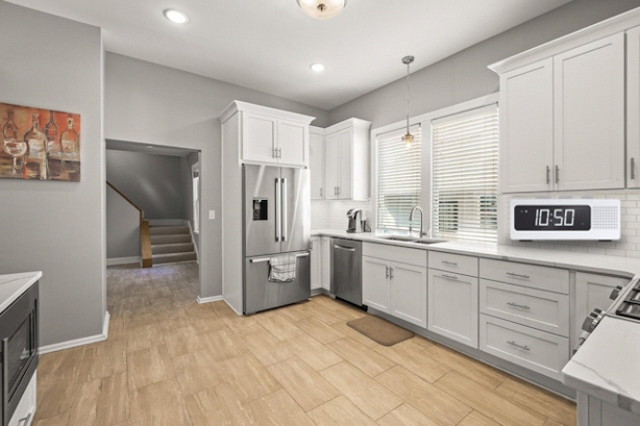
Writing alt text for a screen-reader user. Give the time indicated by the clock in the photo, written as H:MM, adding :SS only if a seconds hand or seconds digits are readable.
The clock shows 10:50
